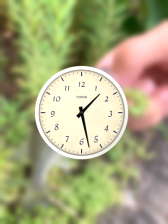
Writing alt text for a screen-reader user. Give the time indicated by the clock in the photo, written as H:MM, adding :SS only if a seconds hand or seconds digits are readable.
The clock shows 1:28
